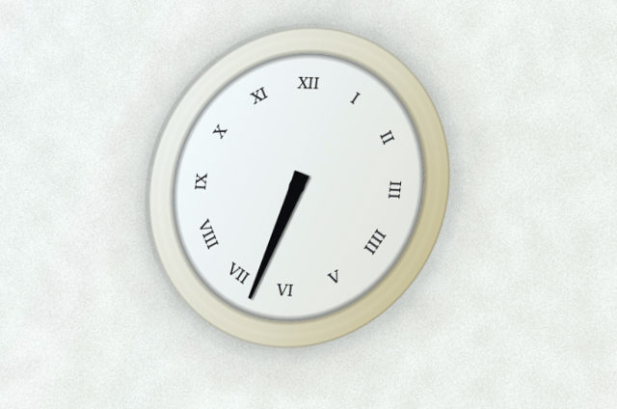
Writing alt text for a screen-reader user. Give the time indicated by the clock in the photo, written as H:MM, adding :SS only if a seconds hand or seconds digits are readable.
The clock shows 6:33
